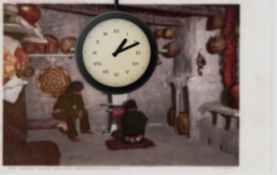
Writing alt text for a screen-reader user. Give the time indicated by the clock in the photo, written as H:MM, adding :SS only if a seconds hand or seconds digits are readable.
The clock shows 1:11
